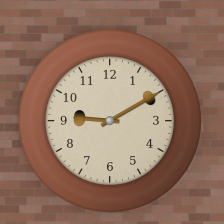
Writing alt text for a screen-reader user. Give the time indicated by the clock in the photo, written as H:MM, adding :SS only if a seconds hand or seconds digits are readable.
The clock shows 9:10
